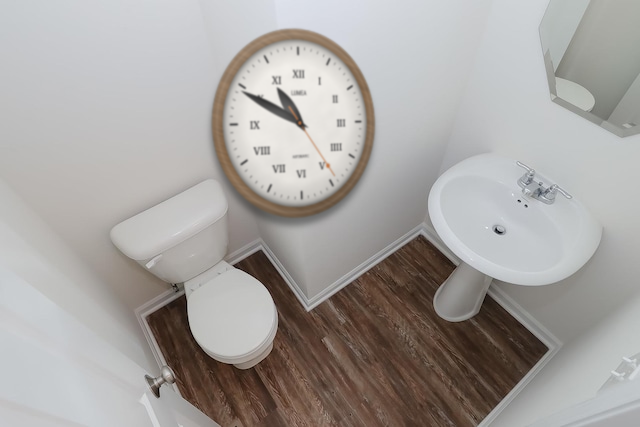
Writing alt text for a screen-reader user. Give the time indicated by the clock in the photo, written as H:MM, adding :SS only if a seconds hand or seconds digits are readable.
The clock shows 10:49:24
